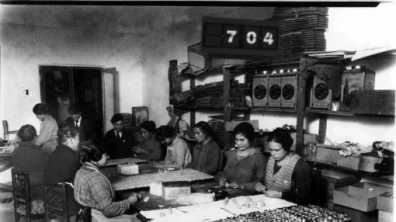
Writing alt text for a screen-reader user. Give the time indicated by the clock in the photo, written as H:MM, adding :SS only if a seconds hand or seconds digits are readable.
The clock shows 7:04
